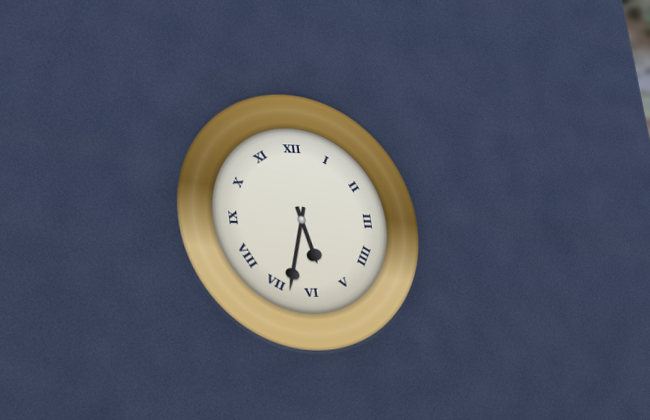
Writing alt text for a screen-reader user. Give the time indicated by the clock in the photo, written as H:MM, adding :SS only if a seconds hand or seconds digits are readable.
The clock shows 5:33
